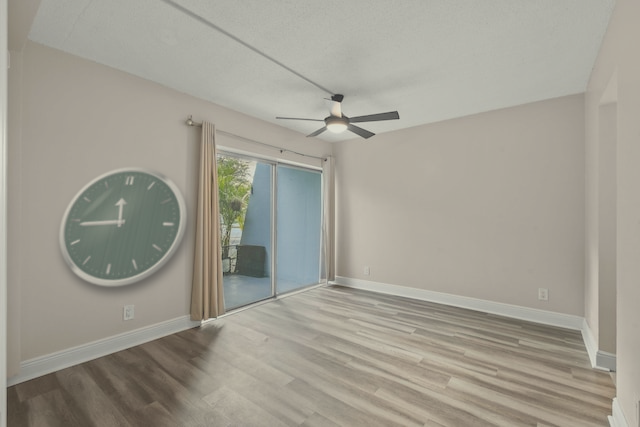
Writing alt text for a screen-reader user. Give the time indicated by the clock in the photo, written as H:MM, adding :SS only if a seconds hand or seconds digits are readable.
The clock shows 11:44
